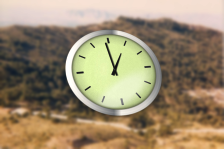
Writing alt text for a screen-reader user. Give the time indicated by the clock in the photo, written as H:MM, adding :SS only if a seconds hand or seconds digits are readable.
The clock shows 12:59
